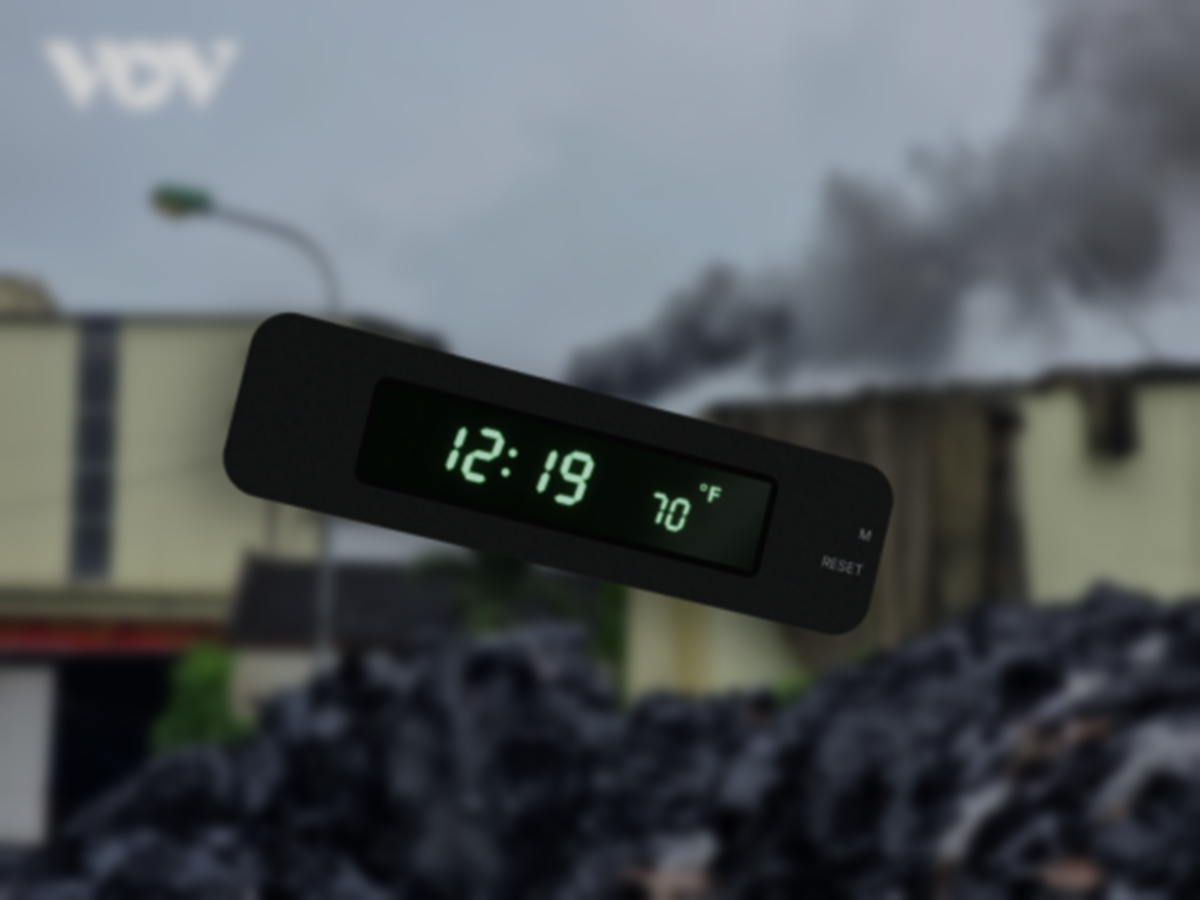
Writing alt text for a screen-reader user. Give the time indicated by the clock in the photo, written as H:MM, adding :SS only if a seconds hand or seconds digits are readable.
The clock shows 12:19
